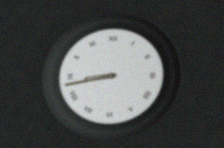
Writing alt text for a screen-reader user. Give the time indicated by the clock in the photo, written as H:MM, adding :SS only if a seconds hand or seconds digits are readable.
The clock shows 8:43
